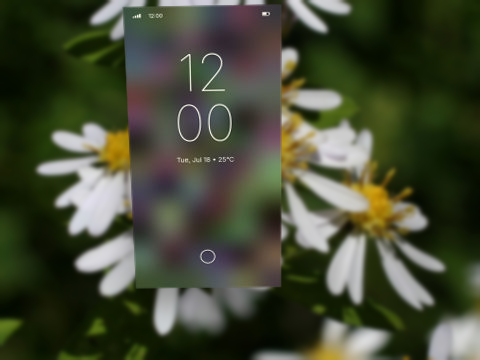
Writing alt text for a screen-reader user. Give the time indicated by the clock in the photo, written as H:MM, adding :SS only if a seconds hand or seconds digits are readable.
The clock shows 12:00
